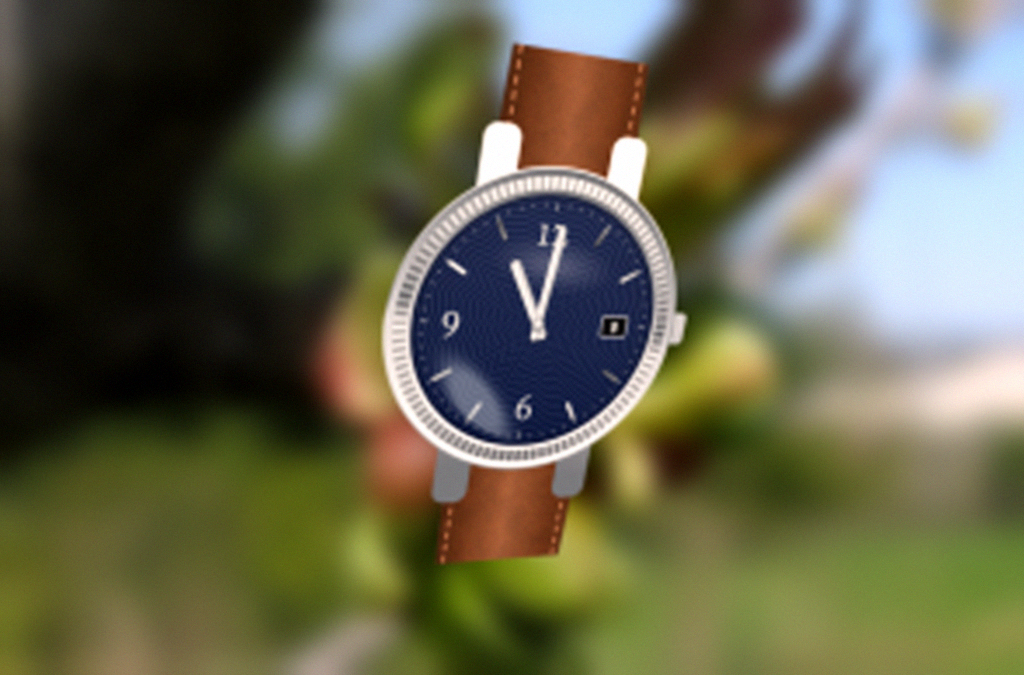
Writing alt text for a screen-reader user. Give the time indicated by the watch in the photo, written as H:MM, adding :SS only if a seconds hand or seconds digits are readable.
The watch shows 11:01
